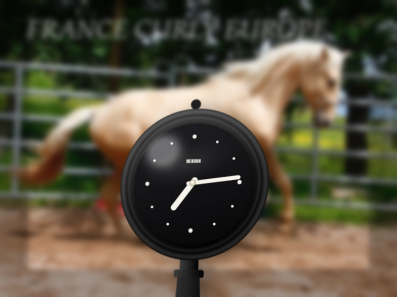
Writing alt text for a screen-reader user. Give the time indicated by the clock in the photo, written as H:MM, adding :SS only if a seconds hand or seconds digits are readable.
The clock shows 7:14
